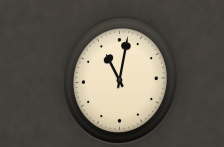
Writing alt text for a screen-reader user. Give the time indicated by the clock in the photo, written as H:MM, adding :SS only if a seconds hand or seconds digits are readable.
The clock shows 11:02
